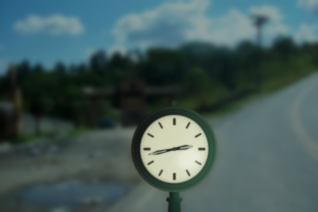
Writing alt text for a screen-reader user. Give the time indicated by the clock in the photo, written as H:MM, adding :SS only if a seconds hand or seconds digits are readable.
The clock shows 2:43
